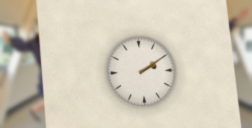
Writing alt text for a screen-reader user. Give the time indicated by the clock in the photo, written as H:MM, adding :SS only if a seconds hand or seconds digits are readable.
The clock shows 2:10
